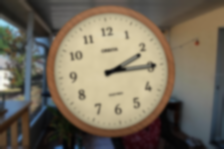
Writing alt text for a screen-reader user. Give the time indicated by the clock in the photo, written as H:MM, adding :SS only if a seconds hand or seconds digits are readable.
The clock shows 2:15
